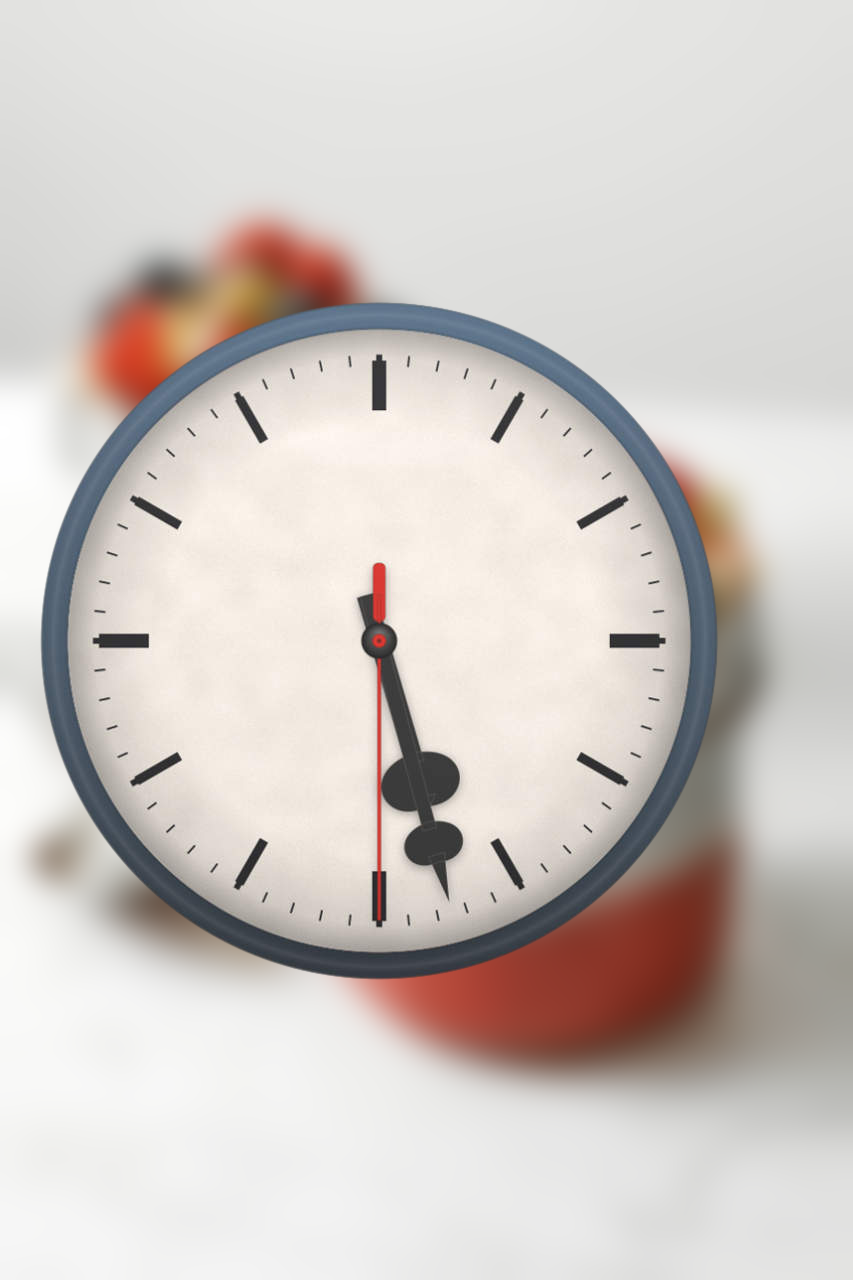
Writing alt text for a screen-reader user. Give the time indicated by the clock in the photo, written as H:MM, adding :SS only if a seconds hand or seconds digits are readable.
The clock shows 5:27:30
